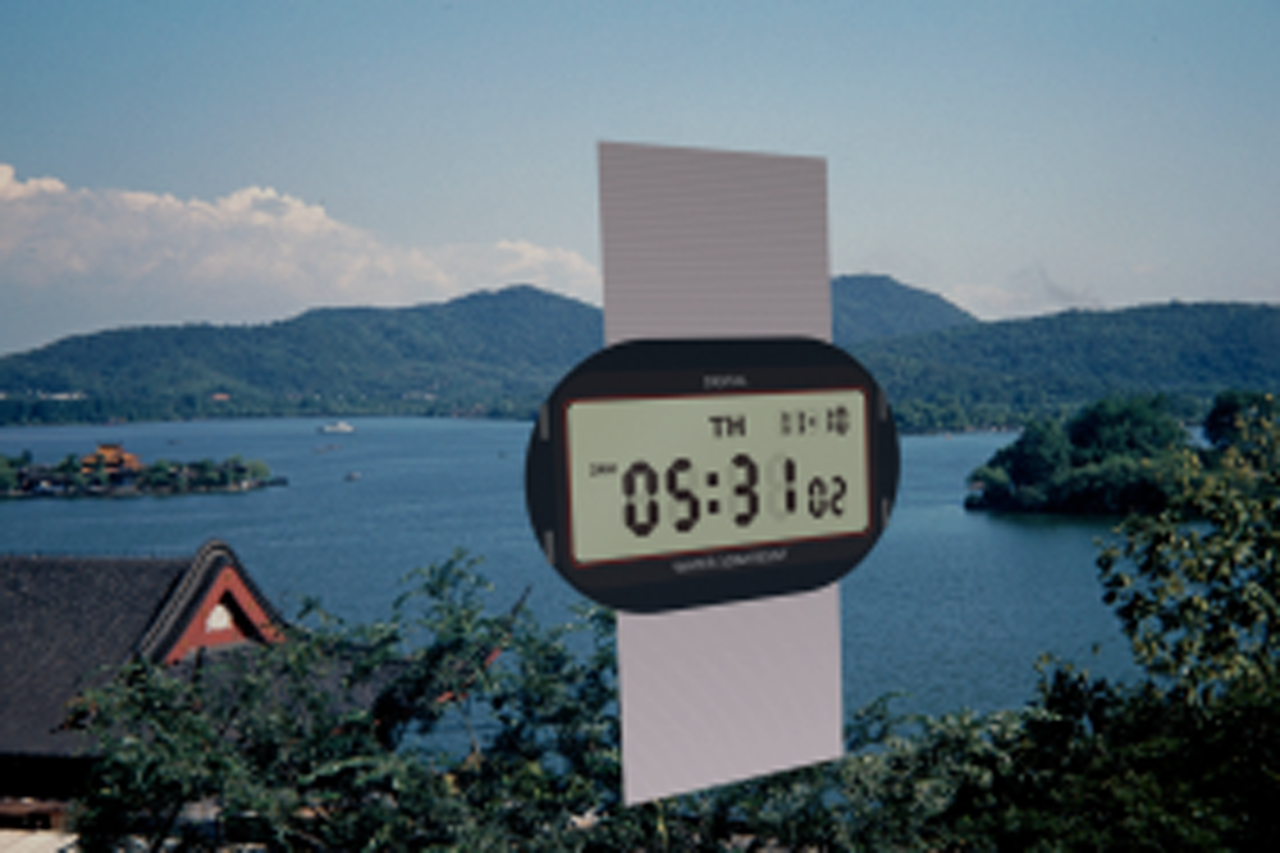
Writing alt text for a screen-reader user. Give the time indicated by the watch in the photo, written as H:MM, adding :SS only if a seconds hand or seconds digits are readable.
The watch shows 5:31:02
